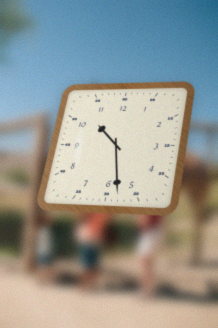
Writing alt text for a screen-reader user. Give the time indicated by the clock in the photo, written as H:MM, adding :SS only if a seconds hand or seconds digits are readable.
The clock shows 10:28
